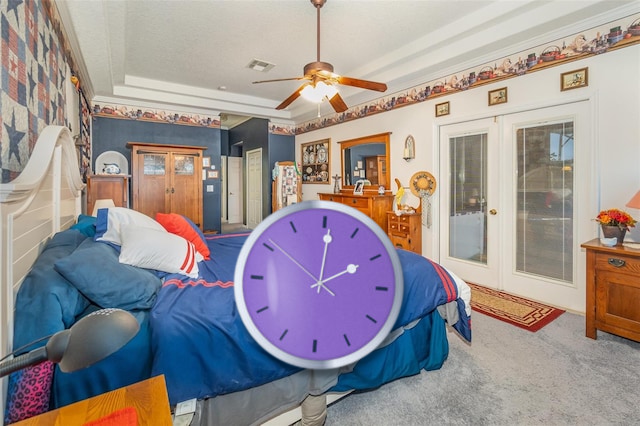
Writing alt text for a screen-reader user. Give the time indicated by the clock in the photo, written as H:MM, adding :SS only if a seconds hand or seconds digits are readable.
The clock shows 2:00:51
